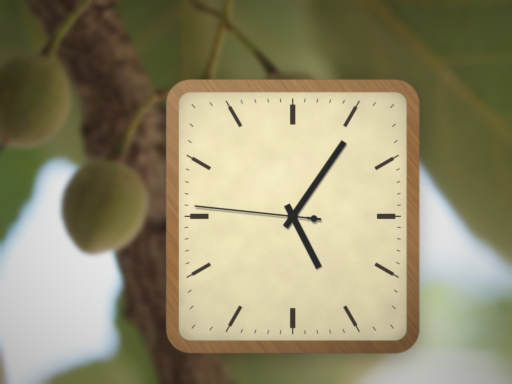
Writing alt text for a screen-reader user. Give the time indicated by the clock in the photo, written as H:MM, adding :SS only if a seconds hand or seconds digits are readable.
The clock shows 5:05:46
